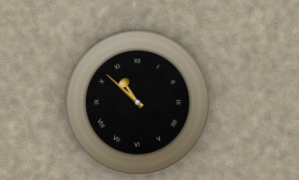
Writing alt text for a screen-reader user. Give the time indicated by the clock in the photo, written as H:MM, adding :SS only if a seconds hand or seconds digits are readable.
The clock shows 10:52
